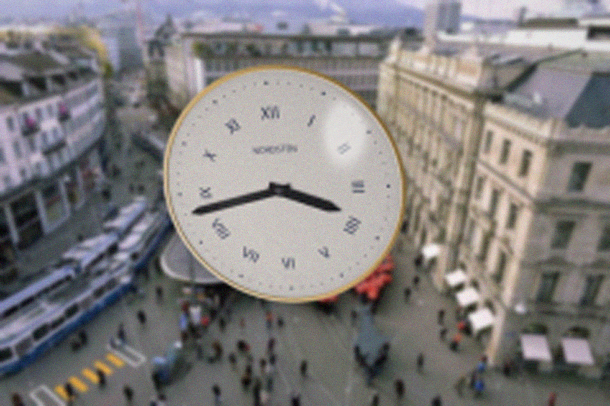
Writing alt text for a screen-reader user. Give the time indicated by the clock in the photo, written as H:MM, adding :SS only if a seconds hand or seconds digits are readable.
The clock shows 3:43
